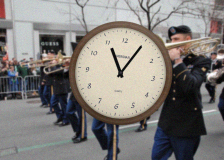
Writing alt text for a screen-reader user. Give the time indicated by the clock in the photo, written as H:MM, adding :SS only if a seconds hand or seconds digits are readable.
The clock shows 11:05
